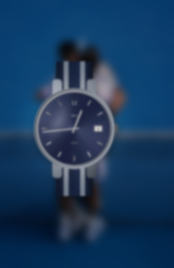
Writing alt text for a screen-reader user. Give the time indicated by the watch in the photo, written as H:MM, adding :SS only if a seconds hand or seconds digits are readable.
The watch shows 12:44
